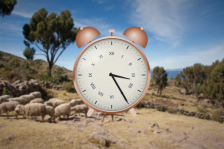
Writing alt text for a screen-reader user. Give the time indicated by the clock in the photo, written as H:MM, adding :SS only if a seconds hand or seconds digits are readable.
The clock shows 3:25
